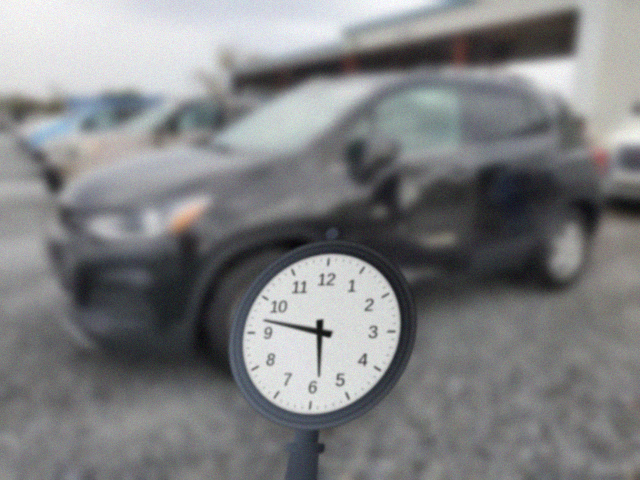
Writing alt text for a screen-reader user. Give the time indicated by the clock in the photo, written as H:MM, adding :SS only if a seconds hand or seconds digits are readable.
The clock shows 5:47
